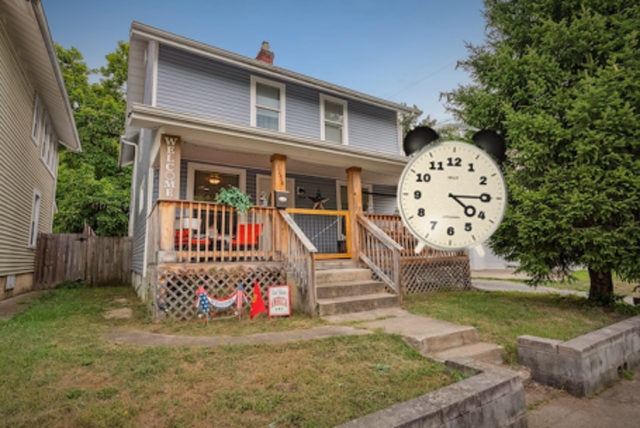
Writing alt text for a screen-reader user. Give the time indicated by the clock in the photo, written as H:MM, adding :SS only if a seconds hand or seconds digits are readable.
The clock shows 4:15
